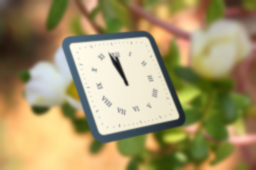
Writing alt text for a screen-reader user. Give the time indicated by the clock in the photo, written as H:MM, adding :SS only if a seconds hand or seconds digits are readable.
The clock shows 11:58
